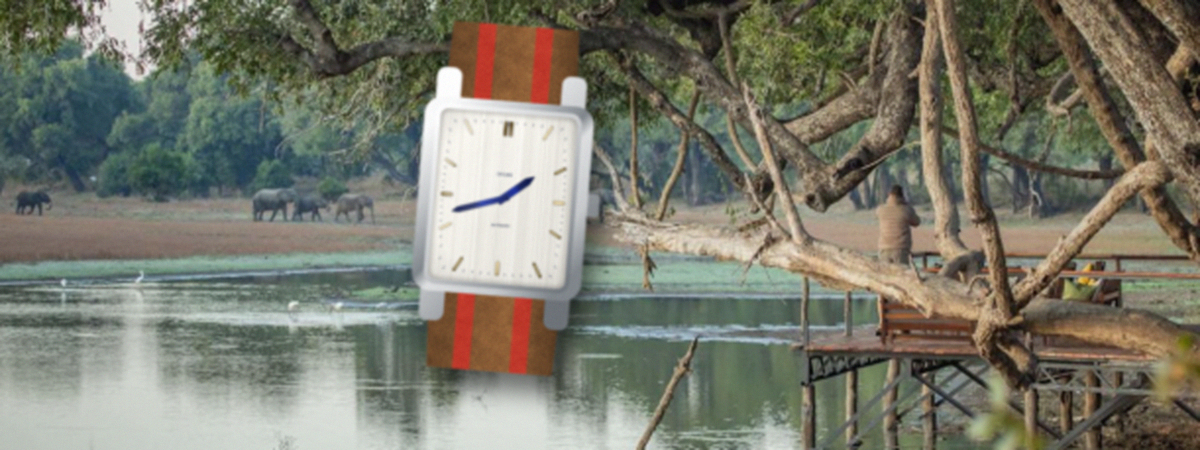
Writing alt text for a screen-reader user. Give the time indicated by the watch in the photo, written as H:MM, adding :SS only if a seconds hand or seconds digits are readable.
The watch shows 1:42
